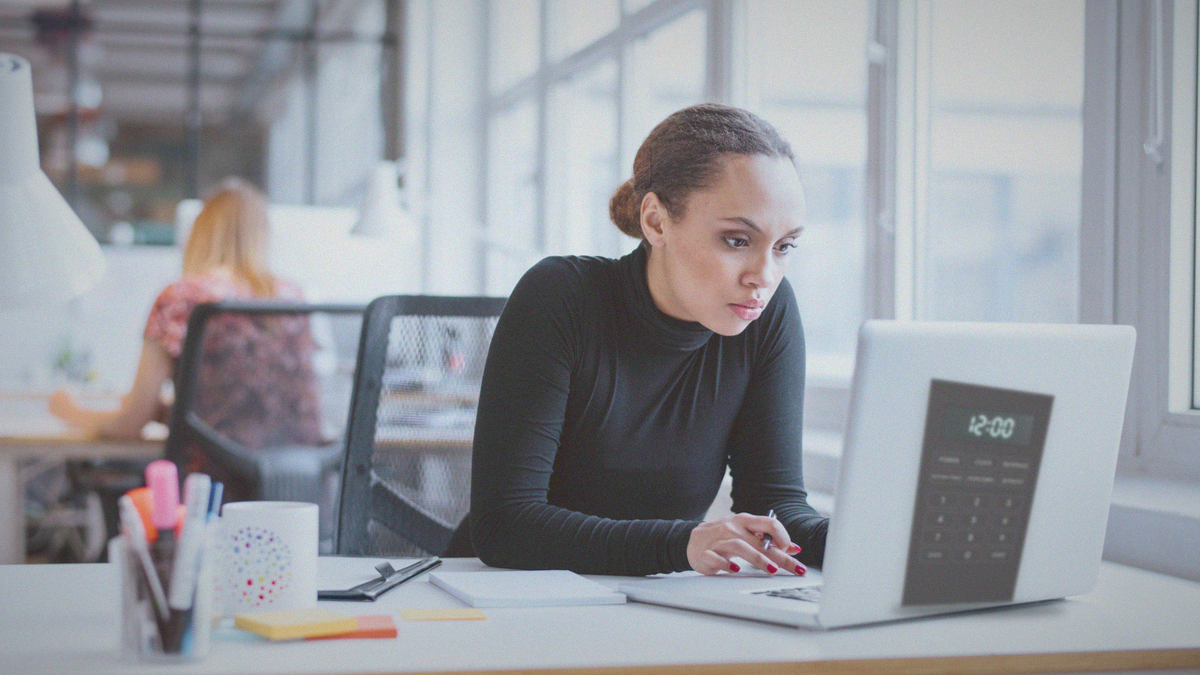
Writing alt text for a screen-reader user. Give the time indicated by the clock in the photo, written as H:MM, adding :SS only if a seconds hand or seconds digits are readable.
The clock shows 12:00
